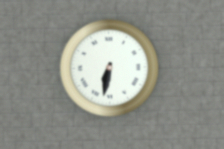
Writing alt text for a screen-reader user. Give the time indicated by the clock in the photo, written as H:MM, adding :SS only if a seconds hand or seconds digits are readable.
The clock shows 6:32
